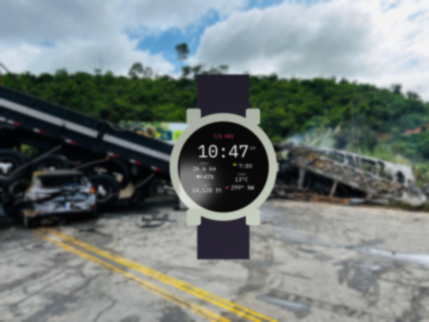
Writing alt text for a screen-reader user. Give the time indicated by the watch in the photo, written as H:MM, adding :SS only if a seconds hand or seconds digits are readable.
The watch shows 10:47
